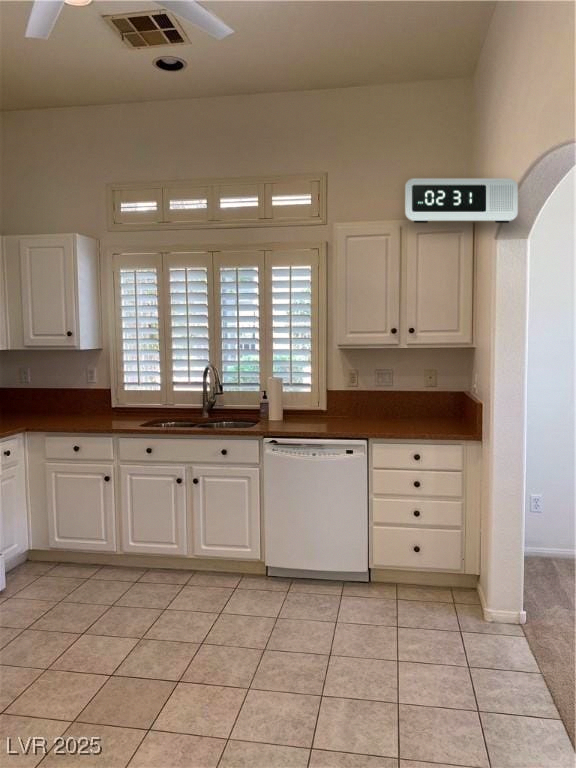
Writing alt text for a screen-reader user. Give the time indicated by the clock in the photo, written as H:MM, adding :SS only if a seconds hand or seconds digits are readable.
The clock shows 2:31
